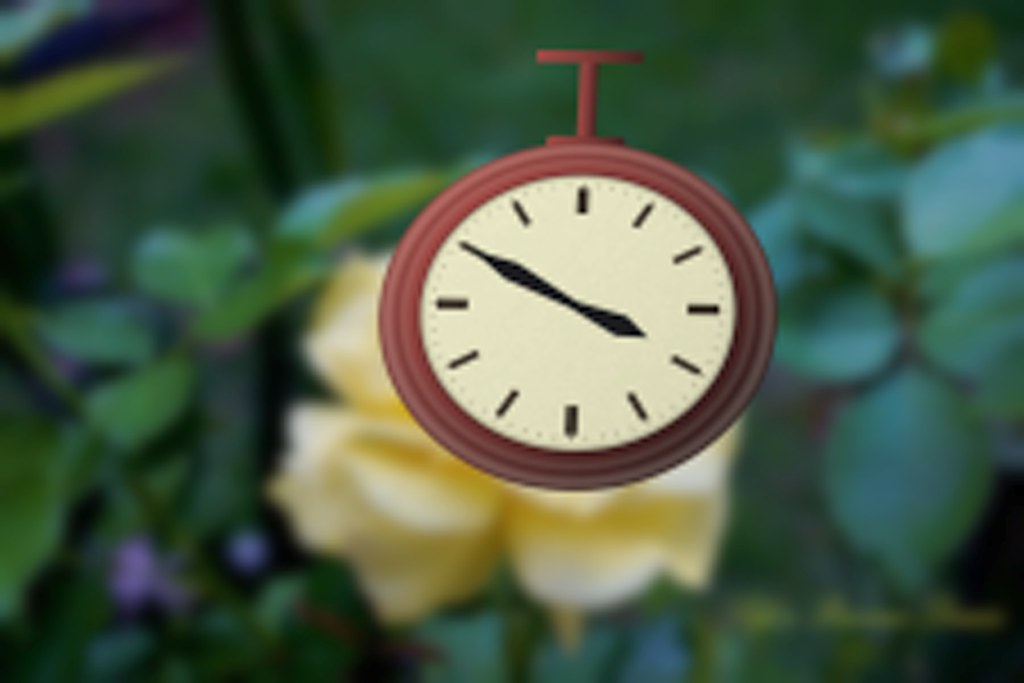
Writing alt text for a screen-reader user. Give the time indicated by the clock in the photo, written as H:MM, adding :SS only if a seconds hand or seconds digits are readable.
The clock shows 3:50
